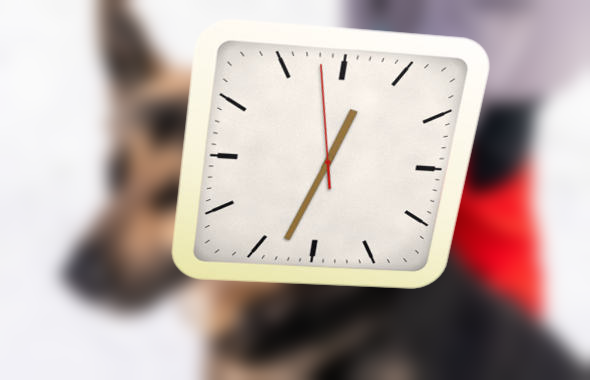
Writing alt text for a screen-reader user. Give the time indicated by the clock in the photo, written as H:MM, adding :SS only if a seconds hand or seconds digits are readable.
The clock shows 12:32:58
